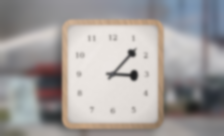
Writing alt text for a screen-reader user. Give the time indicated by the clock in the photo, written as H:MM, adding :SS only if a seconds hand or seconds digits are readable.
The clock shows 3:07
